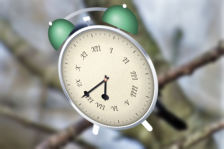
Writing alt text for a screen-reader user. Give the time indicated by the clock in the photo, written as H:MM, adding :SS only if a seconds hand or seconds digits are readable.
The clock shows 6:41
